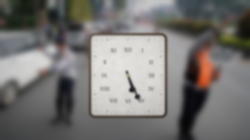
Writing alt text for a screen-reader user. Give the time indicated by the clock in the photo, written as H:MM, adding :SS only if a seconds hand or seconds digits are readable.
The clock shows 5:26
